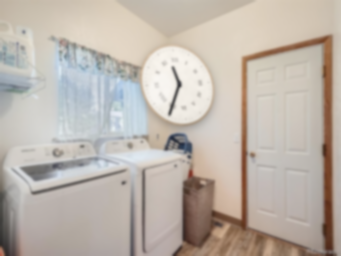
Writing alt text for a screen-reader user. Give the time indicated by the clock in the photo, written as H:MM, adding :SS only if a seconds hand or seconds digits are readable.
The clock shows 11:35
